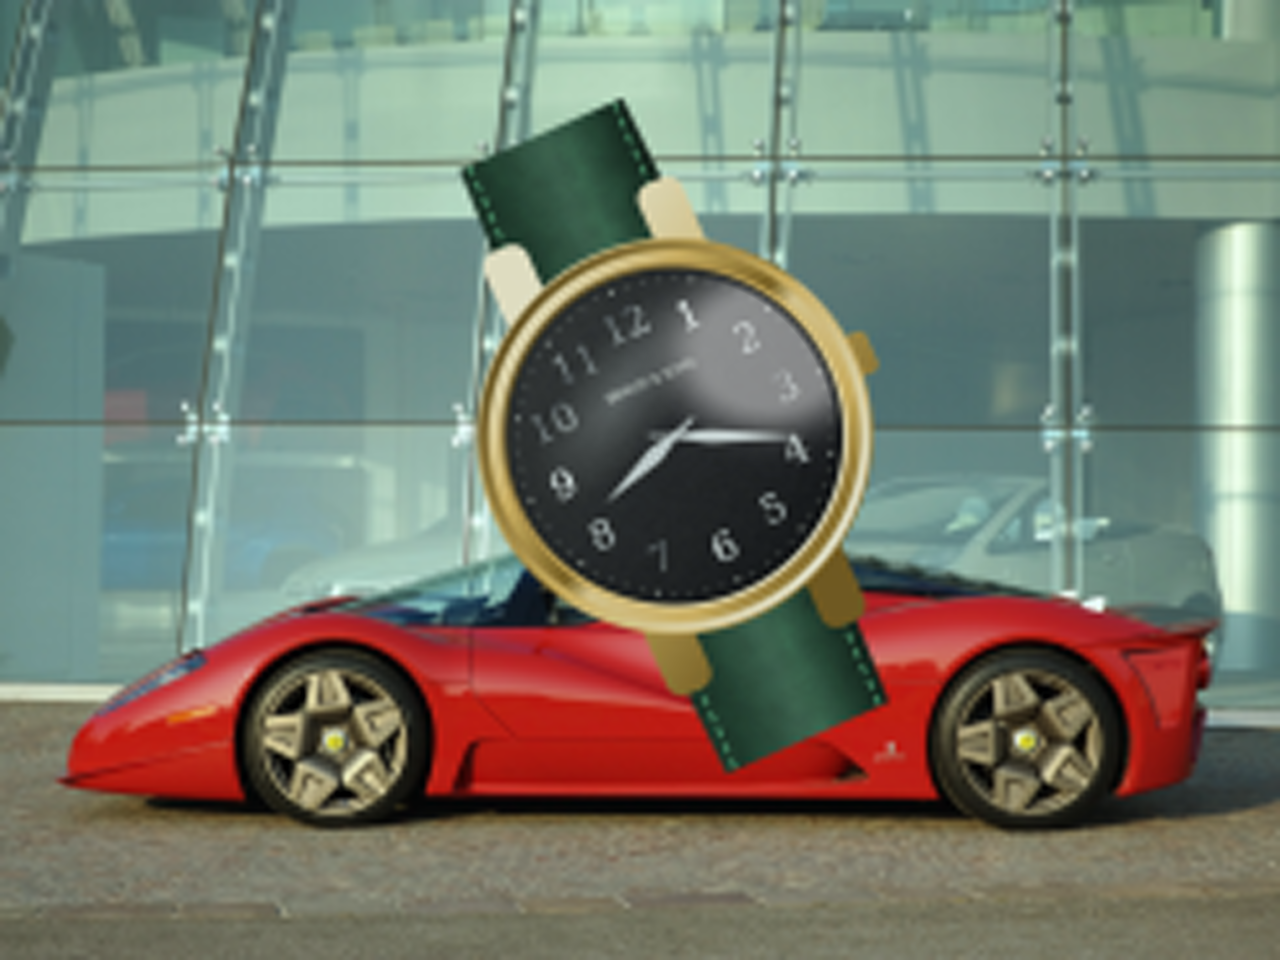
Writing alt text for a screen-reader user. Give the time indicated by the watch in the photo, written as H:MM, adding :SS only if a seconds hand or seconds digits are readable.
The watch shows 8:19
